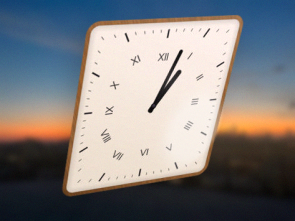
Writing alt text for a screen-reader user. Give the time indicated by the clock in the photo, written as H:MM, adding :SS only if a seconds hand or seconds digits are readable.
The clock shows 1:03
